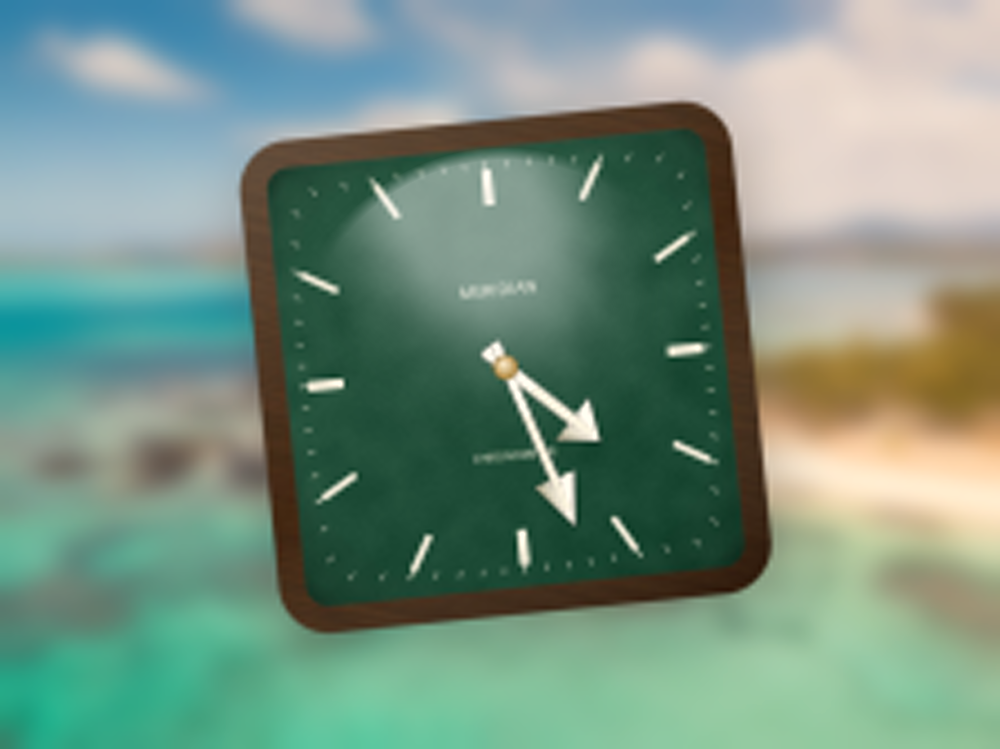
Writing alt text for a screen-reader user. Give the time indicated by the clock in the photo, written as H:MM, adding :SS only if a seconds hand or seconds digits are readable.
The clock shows 4:27
